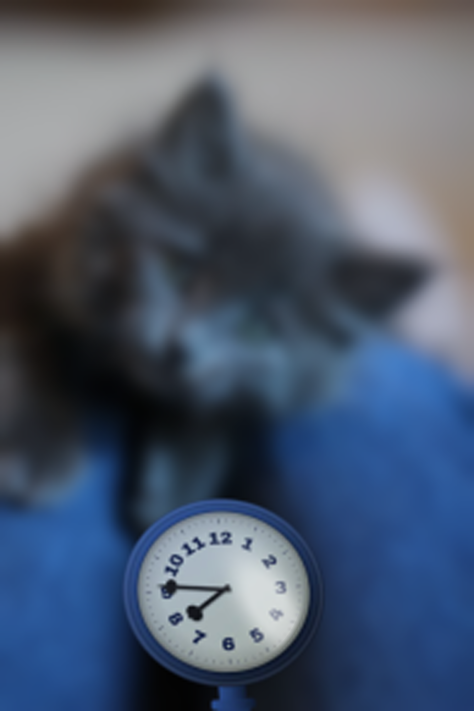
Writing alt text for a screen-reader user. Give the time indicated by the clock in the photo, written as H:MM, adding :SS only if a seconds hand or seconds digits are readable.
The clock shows 7:46
